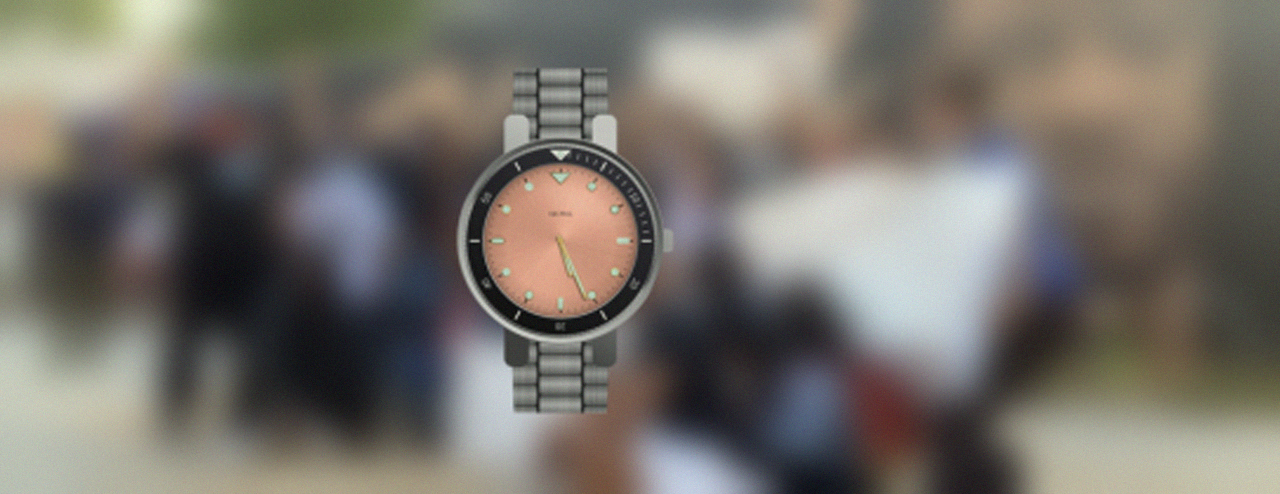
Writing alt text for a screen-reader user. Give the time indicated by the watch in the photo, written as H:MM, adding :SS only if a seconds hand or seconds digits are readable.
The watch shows 5:26
